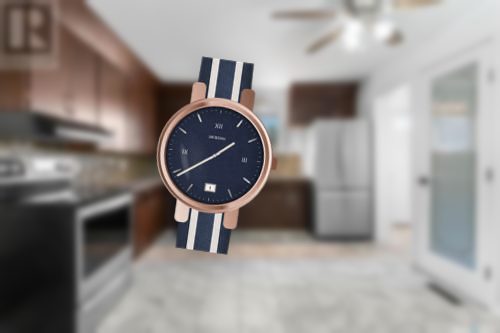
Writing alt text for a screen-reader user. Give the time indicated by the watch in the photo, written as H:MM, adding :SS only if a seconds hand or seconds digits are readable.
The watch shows 1:39
